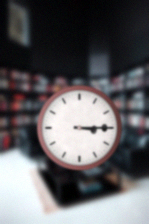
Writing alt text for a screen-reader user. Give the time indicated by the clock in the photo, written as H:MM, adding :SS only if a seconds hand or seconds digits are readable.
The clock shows 3:15
